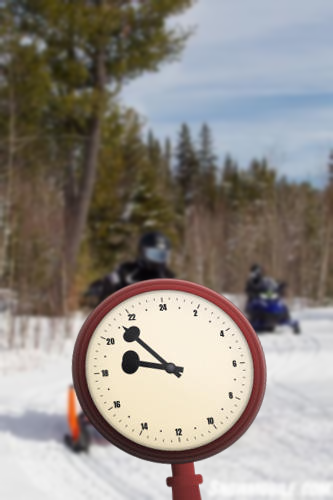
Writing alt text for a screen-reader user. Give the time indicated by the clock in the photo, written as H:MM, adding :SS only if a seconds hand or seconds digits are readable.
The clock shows 18:53
